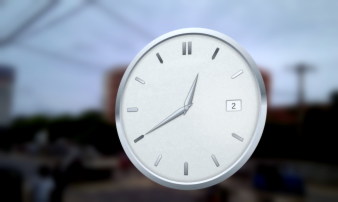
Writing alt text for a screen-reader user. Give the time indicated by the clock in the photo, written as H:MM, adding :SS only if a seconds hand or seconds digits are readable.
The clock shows 12:40
